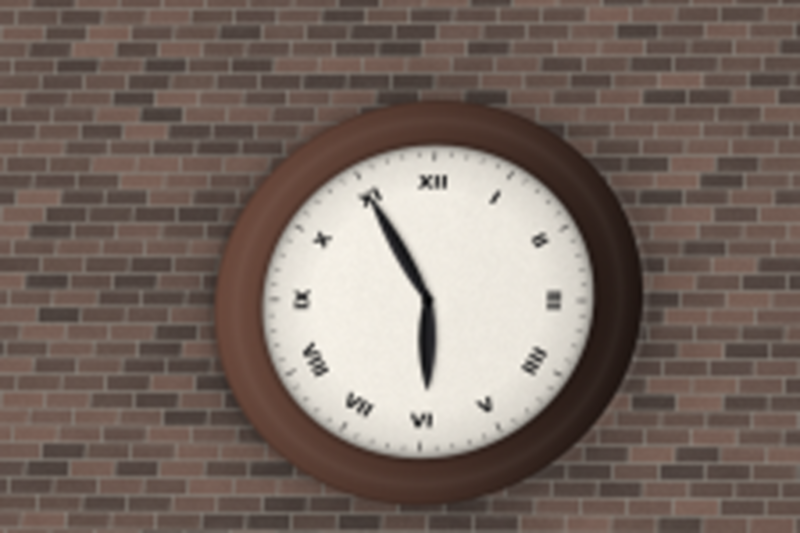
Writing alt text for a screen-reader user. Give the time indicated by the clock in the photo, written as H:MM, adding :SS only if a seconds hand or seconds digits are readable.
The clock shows 5:55
